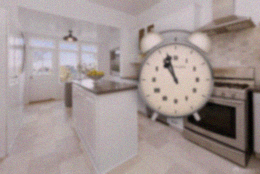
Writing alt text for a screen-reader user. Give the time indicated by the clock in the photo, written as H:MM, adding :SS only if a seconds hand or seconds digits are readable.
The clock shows 10:57
